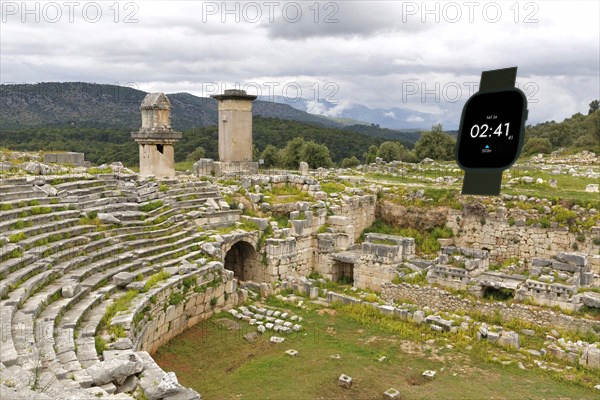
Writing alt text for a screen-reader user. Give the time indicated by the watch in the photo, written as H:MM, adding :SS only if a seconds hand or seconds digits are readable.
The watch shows 2:41
